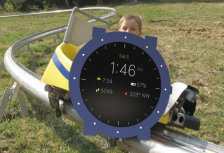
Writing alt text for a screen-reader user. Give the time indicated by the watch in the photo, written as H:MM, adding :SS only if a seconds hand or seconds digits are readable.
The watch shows 1:46
